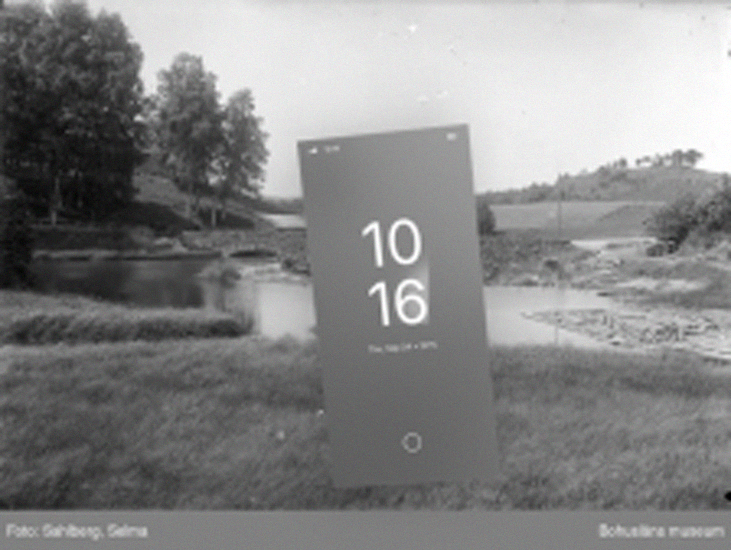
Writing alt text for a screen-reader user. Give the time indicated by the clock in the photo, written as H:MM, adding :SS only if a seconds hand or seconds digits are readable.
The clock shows 10:16
